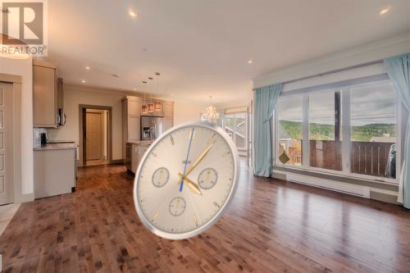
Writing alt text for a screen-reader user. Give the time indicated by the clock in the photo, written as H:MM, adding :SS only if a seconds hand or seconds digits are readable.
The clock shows 4:06
